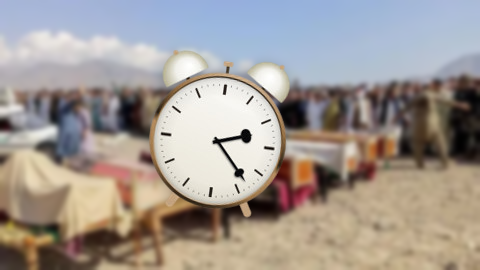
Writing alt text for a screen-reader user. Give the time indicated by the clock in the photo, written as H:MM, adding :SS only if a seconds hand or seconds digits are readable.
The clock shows 2:23
